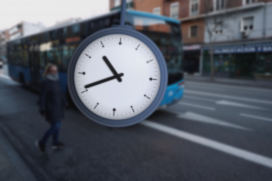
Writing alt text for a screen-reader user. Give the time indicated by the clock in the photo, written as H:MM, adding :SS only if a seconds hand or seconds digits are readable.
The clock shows 10:41
